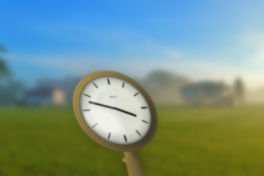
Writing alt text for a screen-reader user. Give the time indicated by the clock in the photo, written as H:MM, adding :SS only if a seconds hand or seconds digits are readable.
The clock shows 3:48
